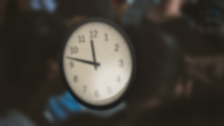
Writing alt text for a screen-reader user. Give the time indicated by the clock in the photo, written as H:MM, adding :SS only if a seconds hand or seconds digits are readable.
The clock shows 11:47
